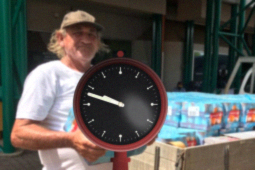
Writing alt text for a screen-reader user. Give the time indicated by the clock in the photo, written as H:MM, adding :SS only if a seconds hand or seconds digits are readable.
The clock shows 9:48
